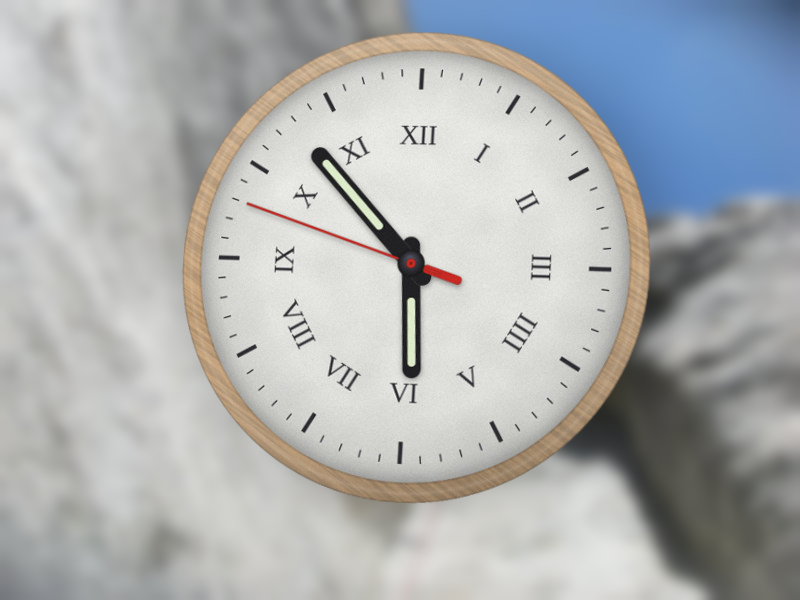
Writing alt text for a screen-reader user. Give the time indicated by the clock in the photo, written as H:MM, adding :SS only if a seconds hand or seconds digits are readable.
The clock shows 5:52:48
